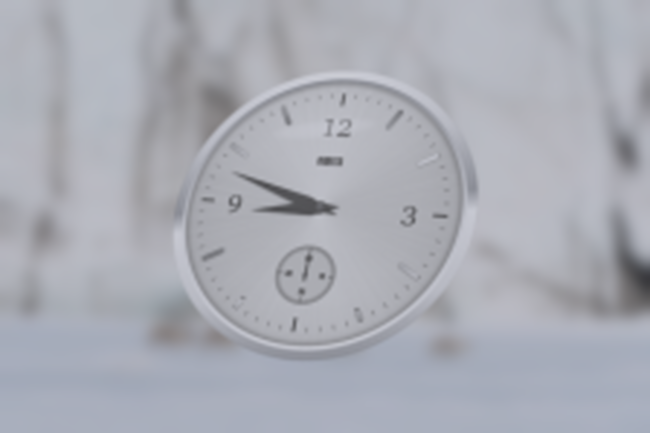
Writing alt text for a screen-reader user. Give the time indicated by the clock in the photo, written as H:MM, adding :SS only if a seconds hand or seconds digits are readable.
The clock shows 8:48
